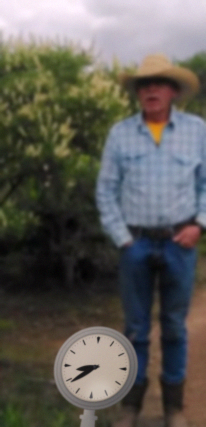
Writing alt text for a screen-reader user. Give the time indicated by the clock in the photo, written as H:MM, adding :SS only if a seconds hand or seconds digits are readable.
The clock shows 8:39
